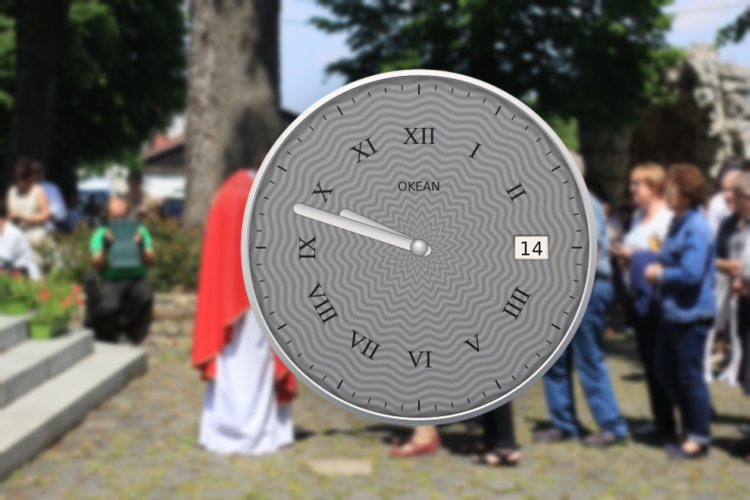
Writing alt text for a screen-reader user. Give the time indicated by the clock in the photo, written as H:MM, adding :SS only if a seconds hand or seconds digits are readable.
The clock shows 9:48
